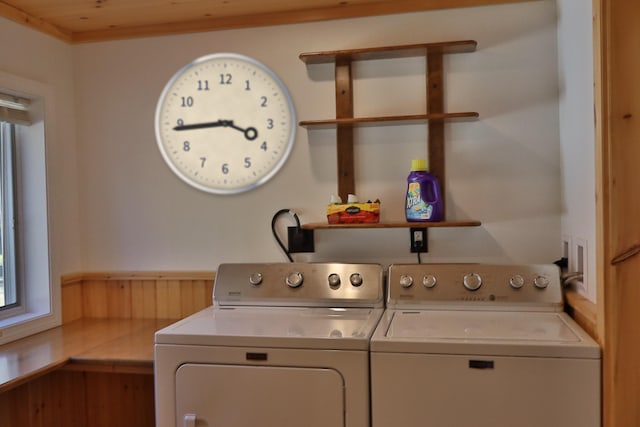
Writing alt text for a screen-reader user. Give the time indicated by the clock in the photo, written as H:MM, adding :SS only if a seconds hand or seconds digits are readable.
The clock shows 3:44
